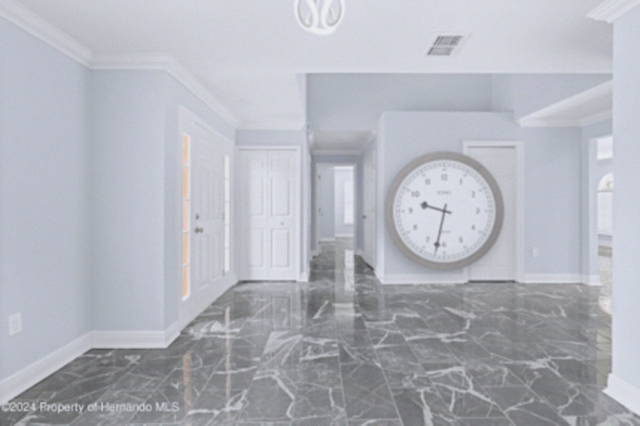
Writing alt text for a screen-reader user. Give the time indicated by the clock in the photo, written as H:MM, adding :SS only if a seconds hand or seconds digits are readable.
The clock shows 9:32
